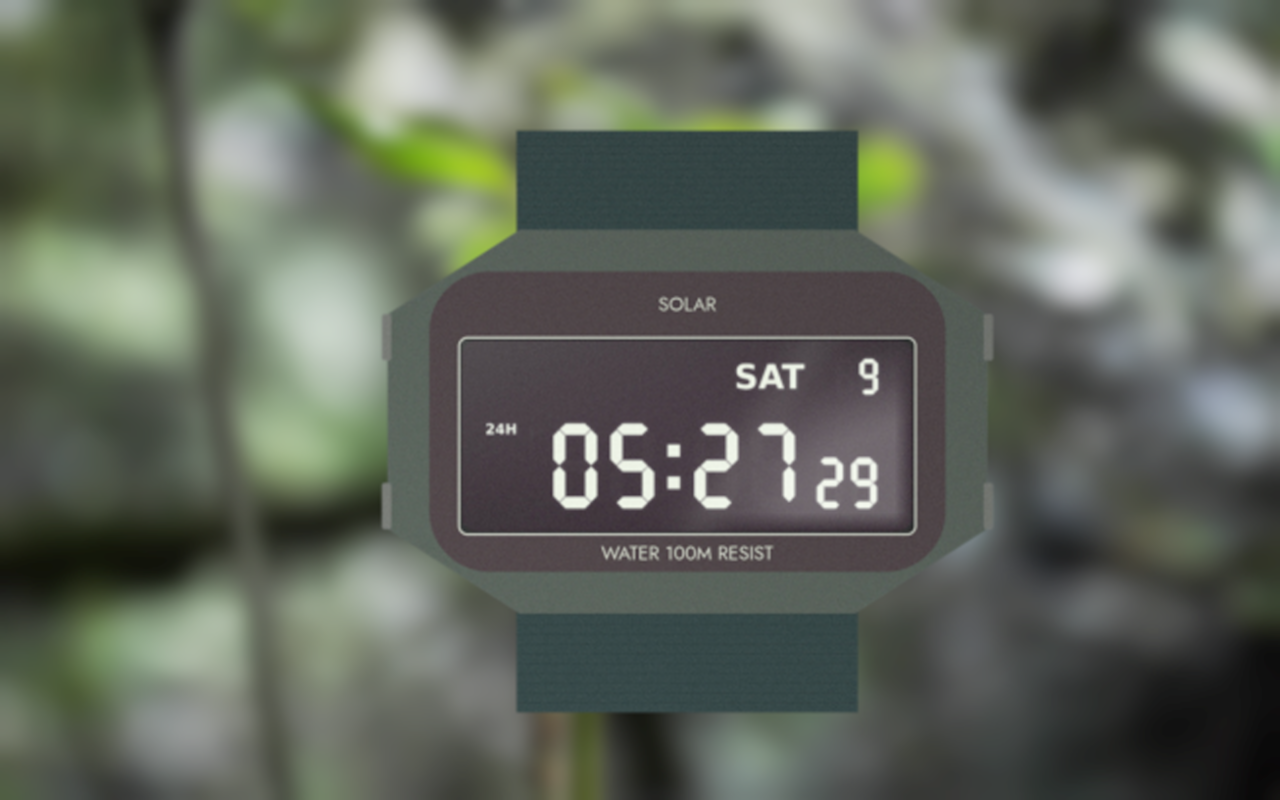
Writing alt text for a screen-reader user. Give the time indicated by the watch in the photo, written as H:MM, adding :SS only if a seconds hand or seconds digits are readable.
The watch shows 5:27:29
